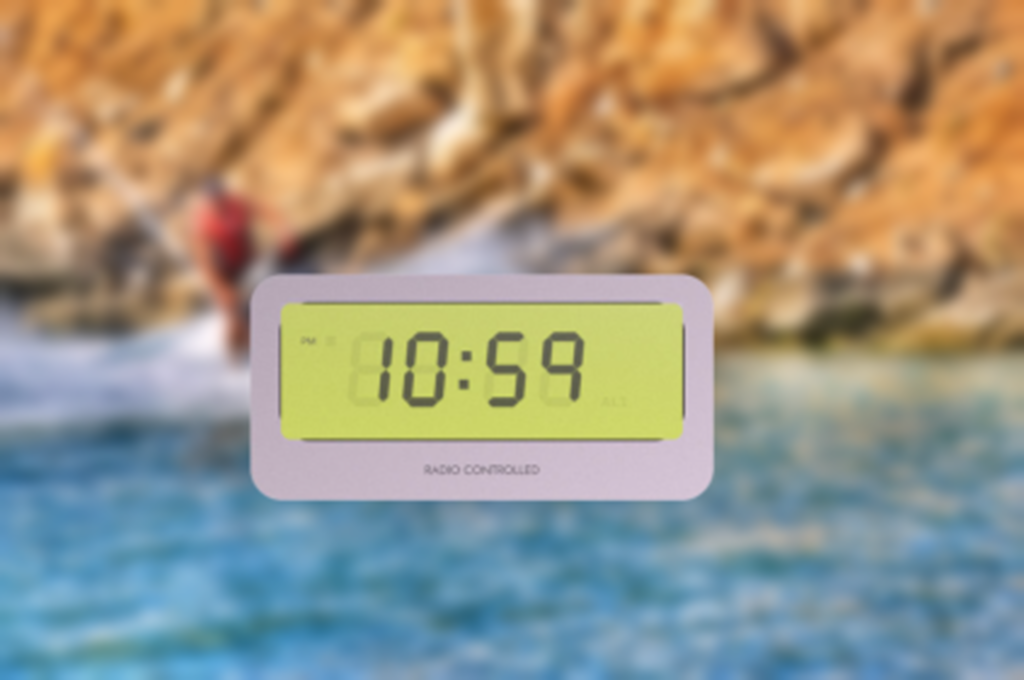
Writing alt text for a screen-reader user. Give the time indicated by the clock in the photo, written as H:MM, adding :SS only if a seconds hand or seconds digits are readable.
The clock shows 10:59
